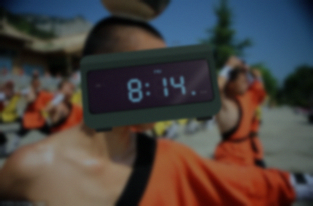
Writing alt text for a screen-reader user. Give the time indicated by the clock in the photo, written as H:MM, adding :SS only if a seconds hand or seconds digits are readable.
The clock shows 8:14
